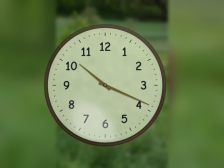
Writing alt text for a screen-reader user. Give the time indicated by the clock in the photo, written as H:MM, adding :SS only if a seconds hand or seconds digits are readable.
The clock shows 10:19
